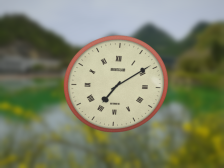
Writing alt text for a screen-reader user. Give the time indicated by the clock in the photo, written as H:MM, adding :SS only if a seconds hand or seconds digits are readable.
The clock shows 7:09
